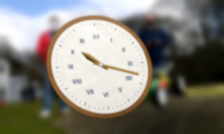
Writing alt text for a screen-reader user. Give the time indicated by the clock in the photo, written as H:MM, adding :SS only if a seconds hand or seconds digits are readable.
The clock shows 10:18
